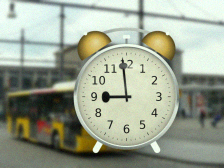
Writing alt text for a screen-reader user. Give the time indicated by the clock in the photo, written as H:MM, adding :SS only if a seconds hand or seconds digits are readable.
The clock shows 8:59
